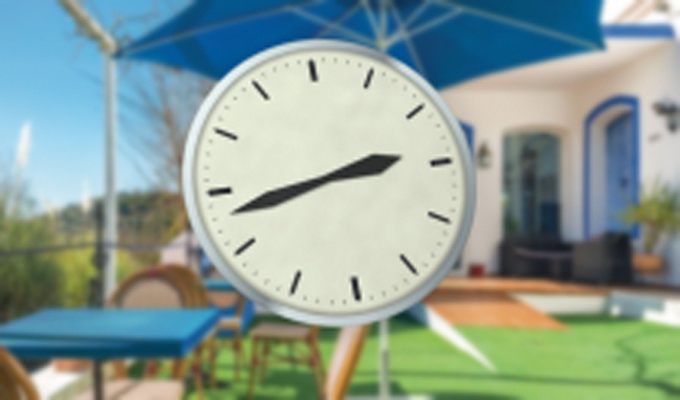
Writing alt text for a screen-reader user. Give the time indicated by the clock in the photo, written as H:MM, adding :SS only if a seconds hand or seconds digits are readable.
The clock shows 2:43
